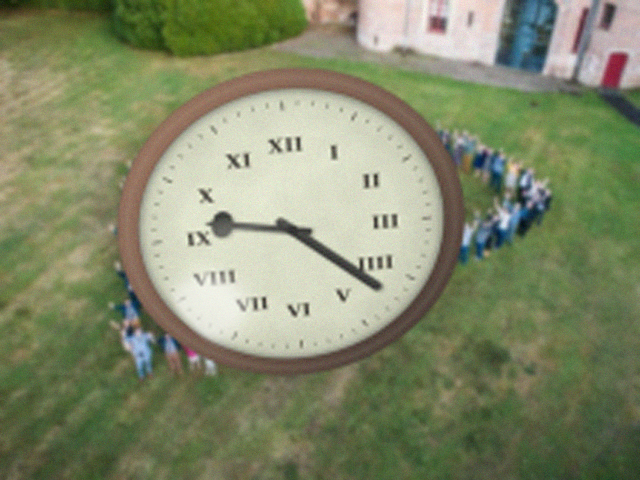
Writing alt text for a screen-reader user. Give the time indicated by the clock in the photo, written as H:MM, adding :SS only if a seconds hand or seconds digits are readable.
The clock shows 9:22
